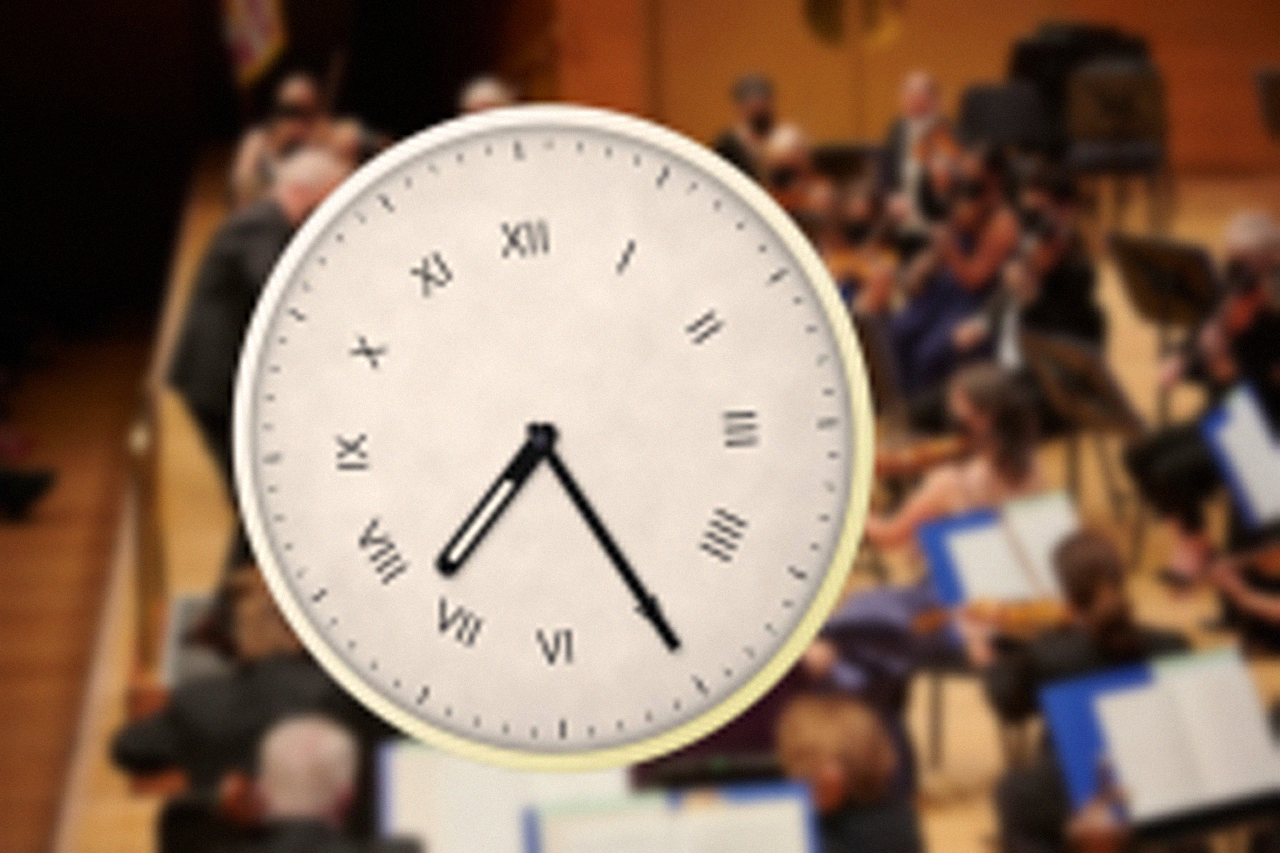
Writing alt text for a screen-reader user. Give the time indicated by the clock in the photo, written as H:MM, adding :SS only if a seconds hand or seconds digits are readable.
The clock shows 7:25
